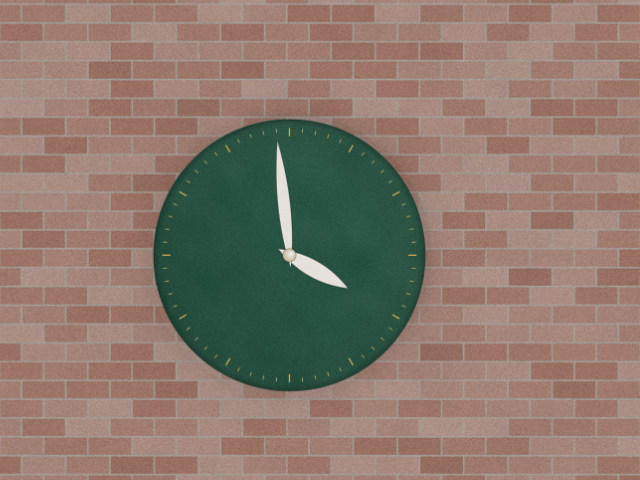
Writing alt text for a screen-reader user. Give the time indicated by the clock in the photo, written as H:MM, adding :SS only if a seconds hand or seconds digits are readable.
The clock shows 3:59
